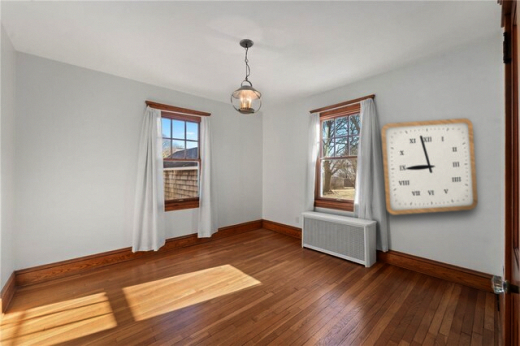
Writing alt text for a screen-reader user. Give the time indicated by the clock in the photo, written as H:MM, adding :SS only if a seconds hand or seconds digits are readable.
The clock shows 8:58
